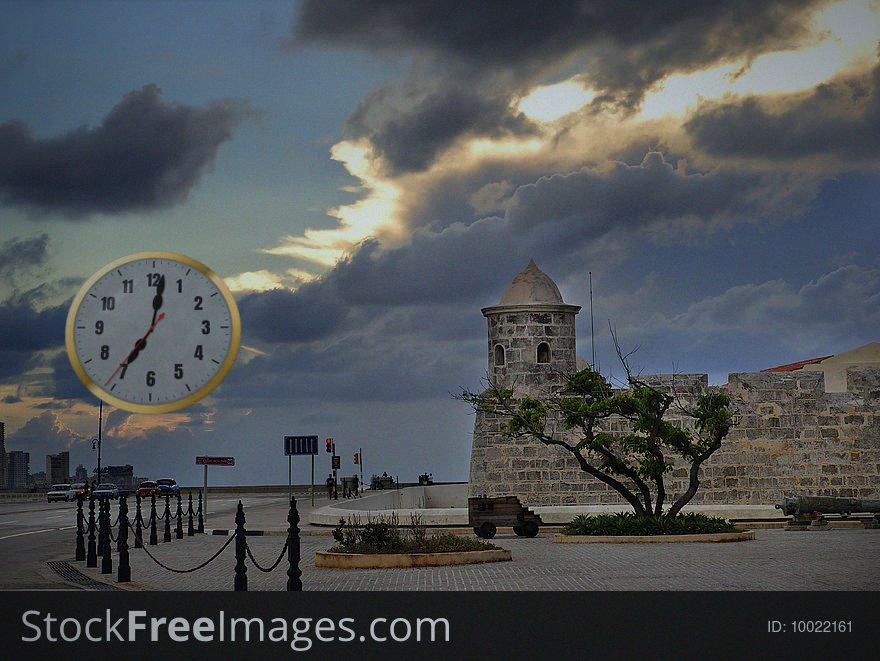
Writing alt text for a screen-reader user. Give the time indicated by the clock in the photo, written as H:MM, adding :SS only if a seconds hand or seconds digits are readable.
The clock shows 7:01:36
